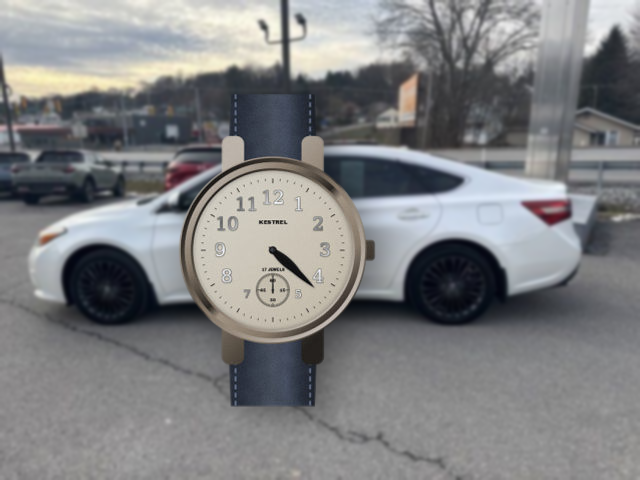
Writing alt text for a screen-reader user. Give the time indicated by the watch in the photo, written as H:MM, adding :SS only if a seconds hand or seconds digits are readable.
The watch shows 4:22
